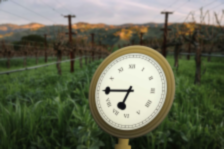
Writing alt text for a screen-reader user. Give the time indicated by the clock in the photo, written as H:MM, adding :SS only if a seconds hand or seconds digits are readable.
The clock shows 6:45
